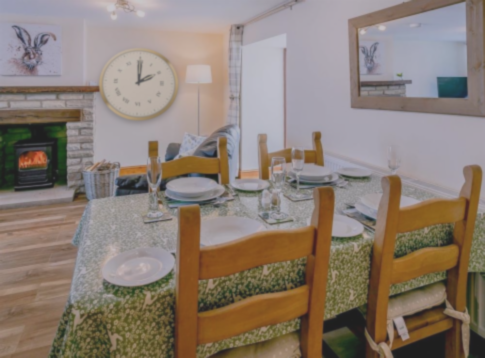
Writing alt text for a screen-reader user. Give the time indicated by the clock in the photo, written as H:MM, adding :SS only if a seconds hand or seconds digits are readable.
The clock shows 2:00
